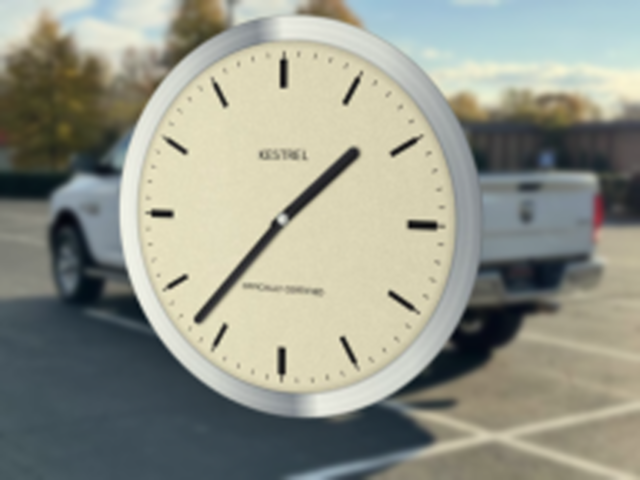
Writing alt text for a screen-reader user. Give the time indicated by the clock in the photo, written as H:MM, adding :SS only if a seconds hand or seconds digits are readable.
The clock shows 1:37
